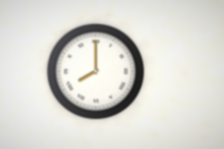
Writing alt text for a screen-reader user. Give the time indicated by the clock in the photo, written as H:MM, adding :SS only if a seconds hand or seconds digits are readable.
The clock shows 8:00
